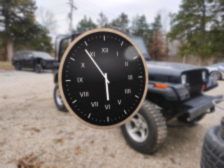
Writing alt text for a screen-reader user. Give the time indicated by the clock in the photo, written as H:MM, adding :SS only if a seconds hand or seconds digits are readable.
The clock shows 5:54
